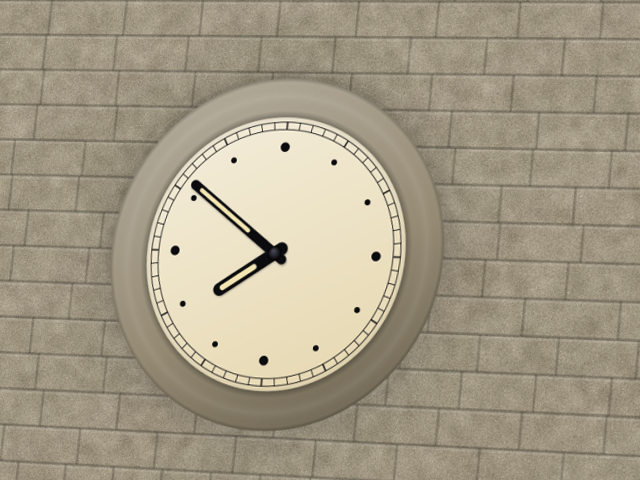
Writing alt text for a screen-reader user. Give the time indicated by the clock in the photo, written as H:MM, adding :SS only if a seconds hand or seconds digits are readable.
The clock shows 7:51
